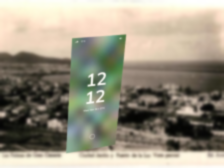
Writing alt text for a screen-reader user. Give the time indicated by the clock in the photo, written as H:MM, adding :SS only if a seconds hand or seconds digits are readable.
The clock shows 12:12
